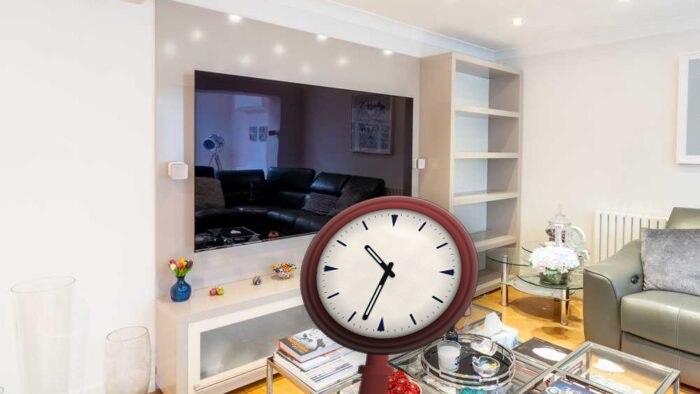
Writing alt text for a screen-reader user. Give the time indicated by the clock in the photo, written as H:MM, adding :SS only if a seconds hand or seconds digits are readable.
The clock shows 10:33
